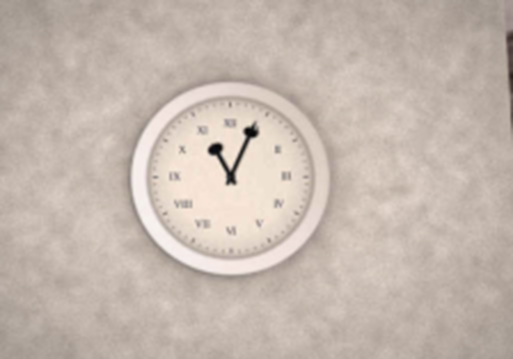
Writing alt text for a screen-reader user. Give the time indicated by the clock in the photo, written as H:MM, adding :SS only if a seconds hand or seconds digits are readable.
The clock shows 11:04
